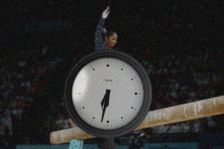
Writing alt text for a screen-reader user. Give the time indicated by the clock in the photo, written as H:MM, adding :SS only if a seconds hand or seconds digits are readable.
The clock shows 6:32
